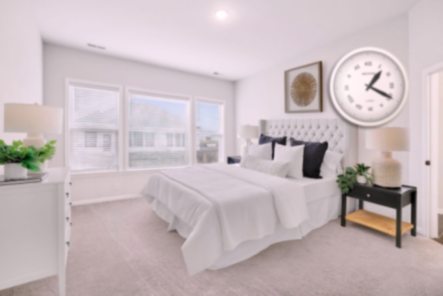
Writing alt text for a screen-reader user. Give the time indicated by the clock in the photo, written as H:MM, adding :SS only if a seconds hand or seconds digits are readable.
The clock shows 1:20
